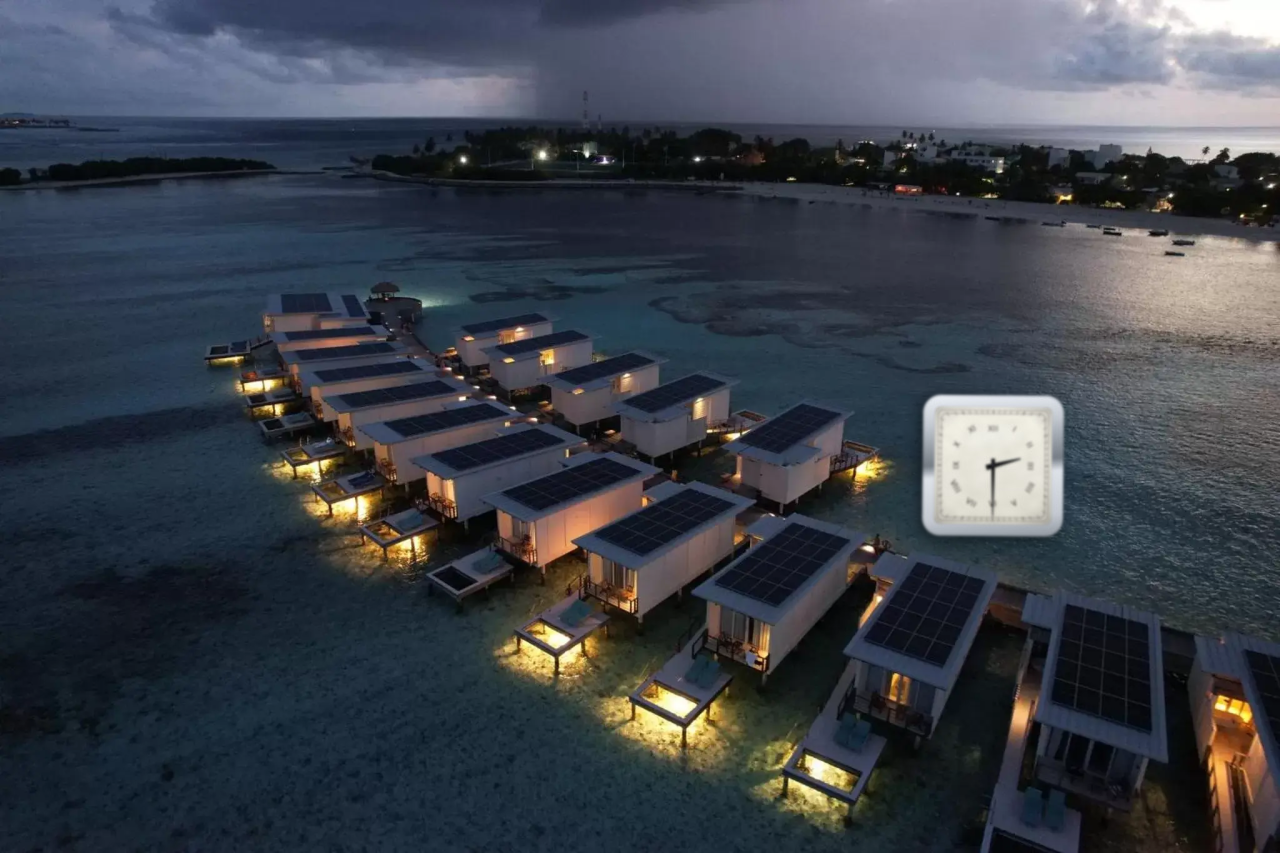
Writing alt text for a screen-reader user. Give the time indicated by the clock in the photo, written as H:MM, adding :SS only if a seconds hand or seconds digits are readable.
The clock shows 2:30
